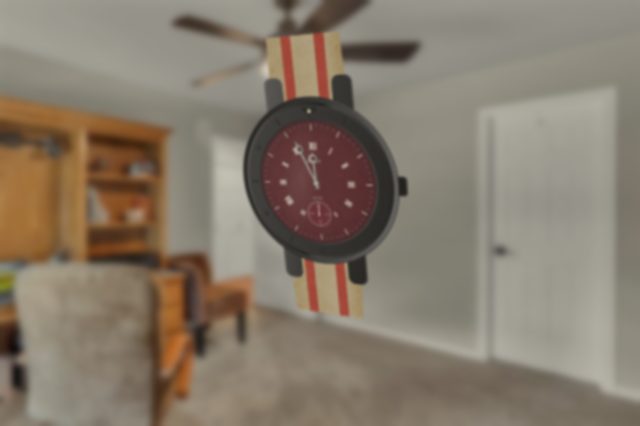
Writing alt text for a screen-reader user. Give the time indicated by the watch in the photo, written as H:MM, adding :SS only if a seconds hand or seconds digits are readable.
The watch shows 11:56
